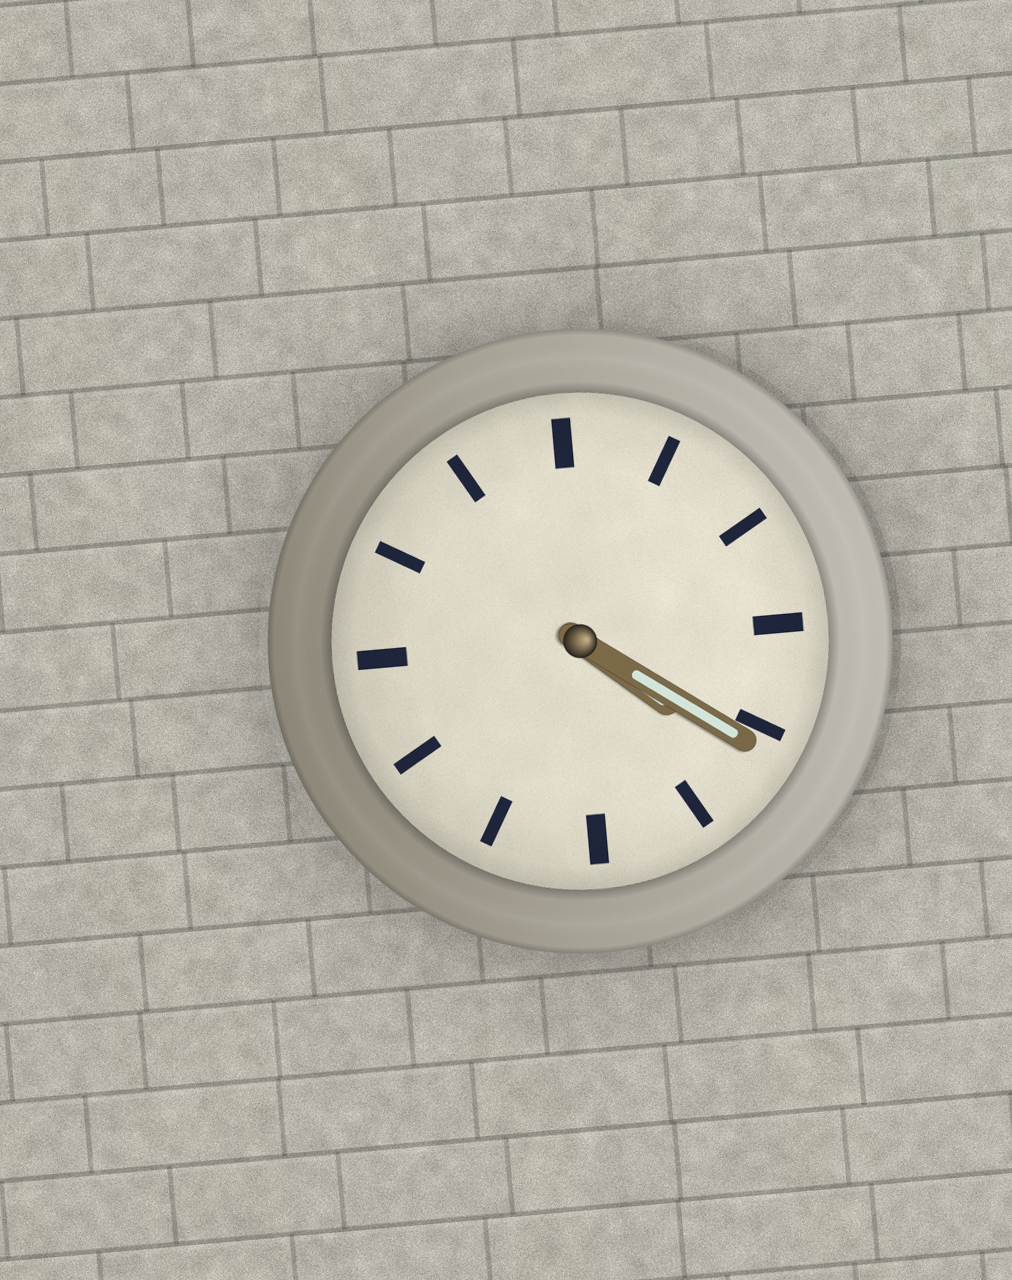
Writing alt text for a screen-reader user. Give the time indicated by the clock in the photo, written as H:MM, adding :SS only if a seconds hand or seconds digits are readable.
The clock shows 4:21
